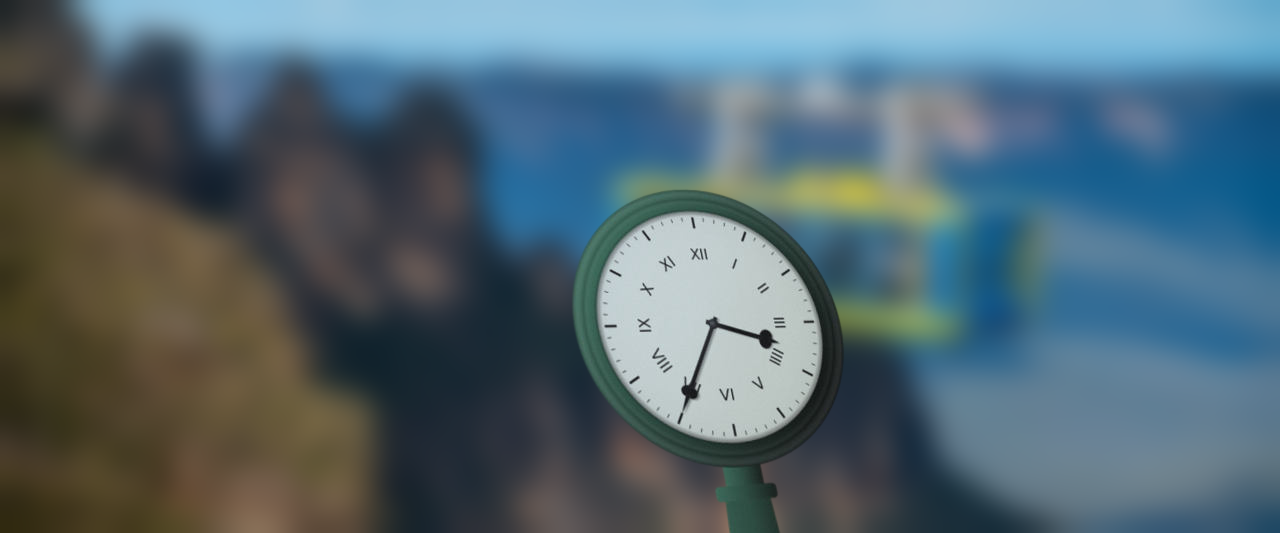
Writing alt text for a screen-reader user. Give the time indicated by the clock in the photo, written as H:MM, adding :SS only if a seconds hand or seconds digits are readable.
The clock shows 3:35
